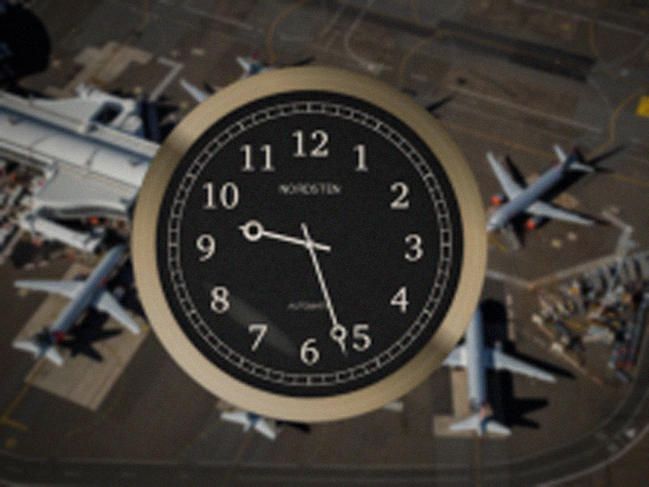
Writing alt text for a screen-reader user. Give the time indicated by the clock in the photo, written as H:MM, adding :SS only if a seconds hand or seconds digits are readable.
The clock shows 9:27
